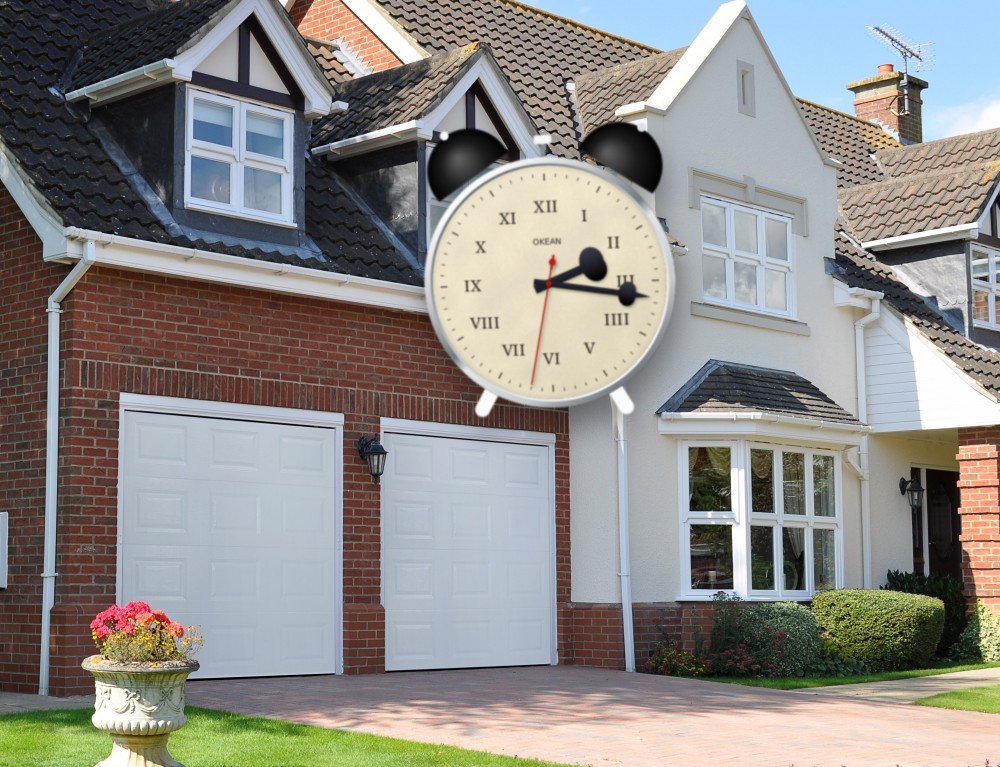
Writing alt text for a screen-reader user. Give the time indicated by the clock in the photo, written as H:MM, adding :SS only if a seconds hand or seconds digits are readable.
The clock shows 2:16:32
